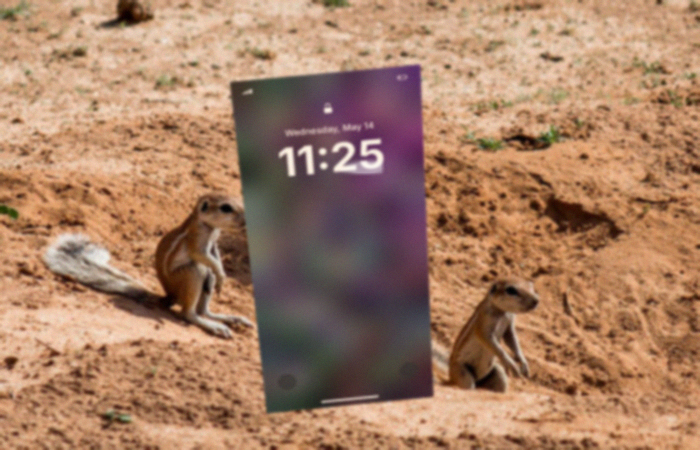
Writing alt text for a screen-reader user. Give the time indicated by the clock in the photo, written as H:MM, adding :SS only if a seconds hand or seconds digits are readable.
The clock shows 11:25
